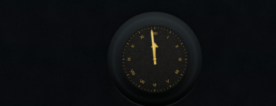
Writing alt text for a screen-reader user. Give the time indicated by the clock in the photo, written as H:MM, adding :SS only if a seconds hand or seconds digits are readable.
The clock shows 11:59
